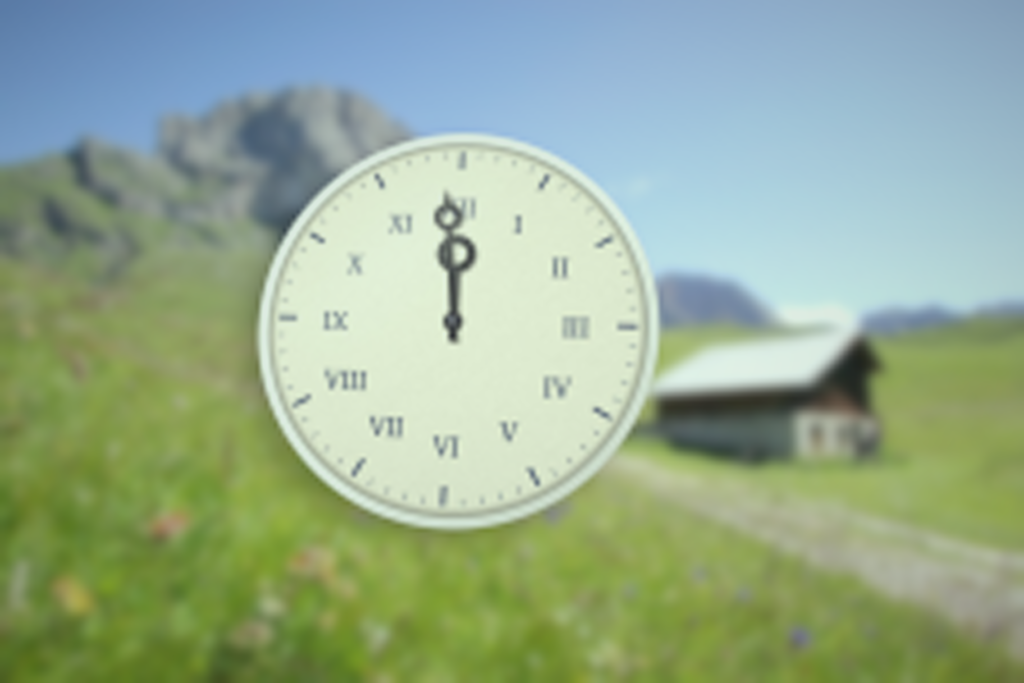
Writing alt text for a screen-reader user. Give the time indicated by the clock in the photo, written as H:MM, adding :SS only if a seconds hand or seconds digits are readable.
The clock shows 11:59
